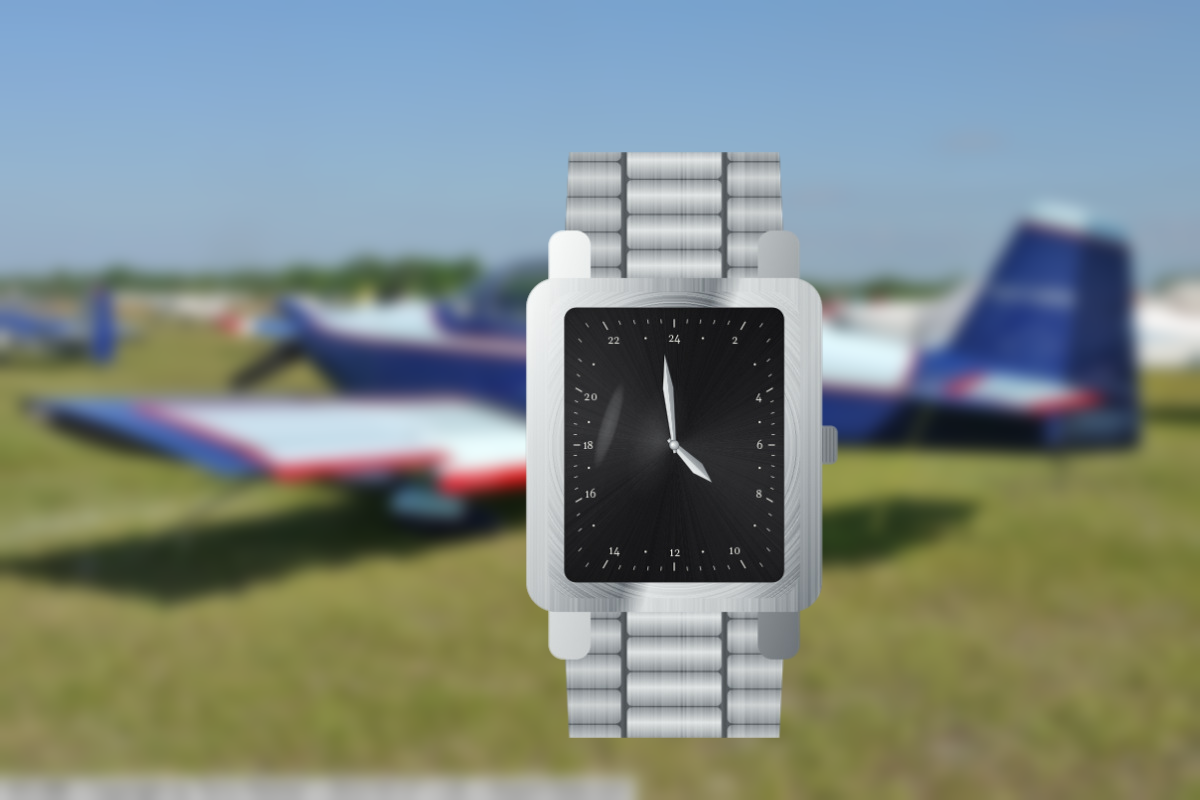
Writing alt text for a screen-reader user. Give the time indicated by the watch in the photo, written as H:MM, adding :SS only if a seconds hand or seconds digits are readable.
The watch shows 8:59
